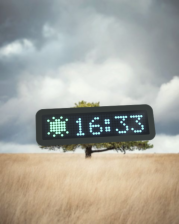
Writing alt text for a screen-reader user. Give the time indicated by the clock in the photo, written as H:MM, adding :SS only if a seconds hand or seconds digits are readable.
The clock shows 16:33
